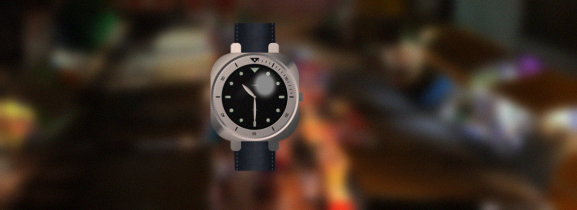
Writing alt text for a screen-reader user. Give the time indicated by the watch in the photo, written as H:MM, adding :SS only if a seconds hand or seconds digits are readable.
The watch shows 10:30
